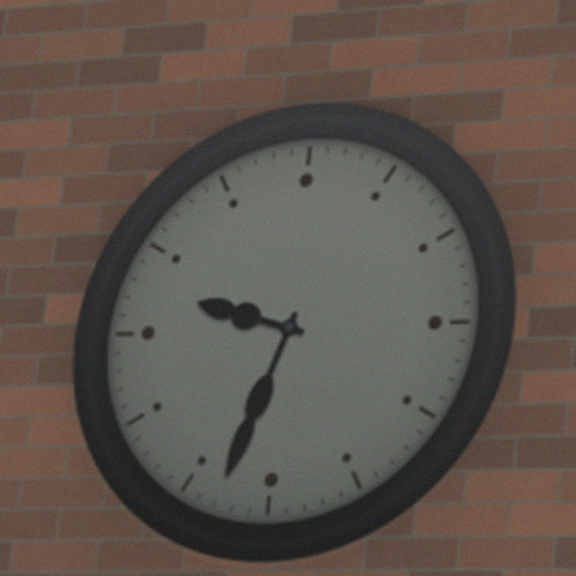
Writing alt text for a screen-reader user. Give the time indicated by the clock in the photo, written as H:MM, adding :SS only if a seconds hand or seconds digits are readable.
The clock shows 9:33
